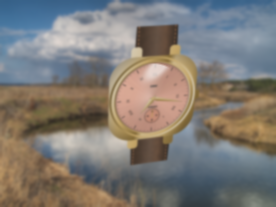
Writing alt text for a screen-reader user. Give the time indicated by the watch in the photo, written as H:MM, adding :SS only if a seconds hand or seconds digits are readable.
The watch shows 7:17
